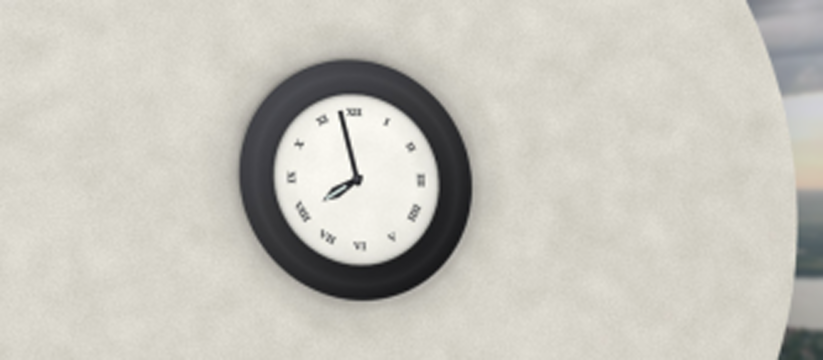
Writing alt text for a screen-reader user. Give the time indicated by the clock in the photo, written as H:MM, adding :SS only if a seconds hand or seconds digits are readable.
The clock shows 7:58
